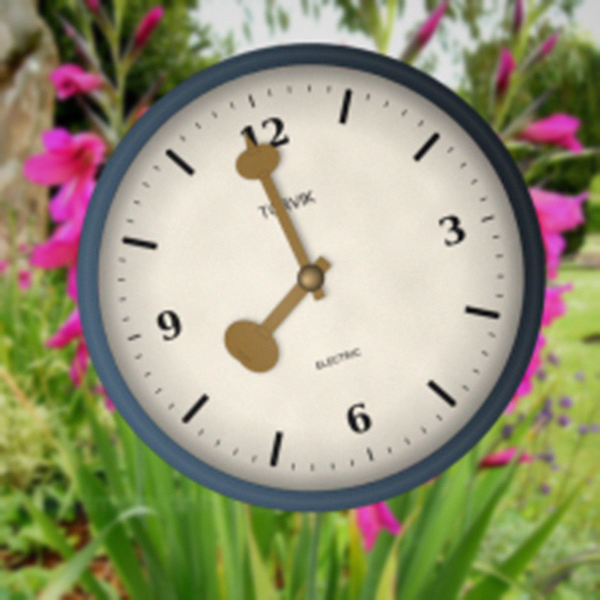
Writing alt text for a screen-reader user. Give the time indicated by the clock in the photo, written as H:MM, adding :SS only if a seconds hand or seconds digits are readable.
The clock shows 7:59
